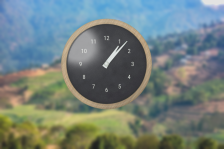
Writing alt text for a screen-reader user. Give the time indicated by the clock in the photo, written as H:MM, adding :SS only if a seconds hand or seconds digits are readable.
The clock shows 1:07
